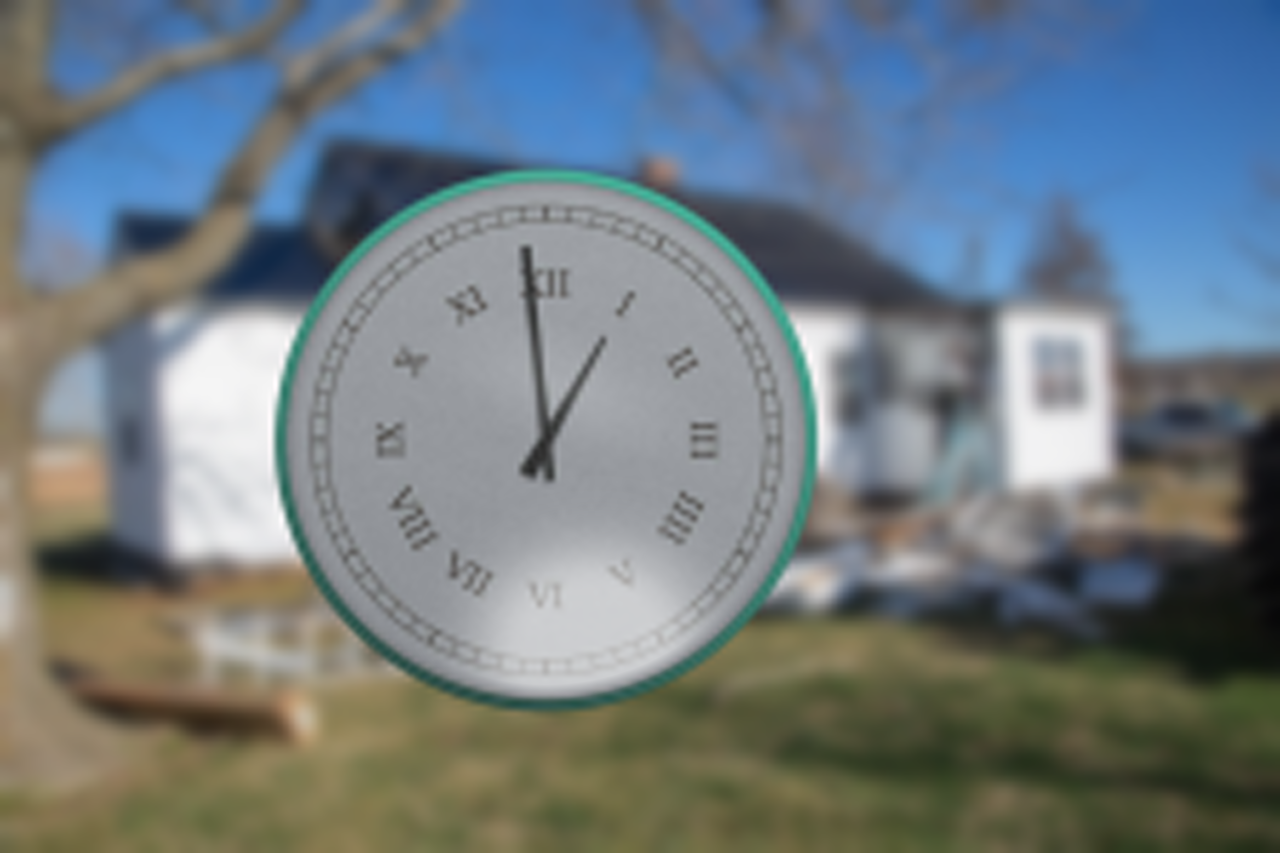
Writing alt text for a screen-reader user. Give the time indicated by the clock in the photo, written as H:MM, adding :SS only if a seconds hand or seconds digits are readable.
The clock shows 12:59
